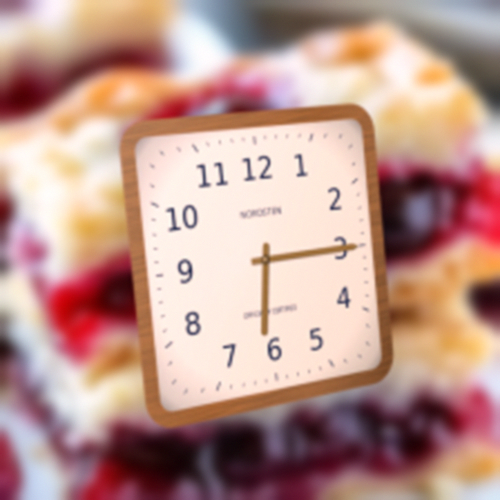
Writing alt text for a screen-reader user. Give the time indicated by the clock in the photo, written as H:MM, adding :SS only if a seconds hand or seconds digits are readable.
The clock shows 6:15
